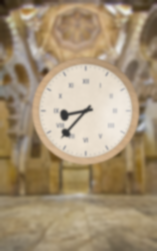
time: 8:37
